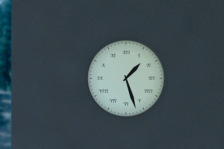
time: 1:27
